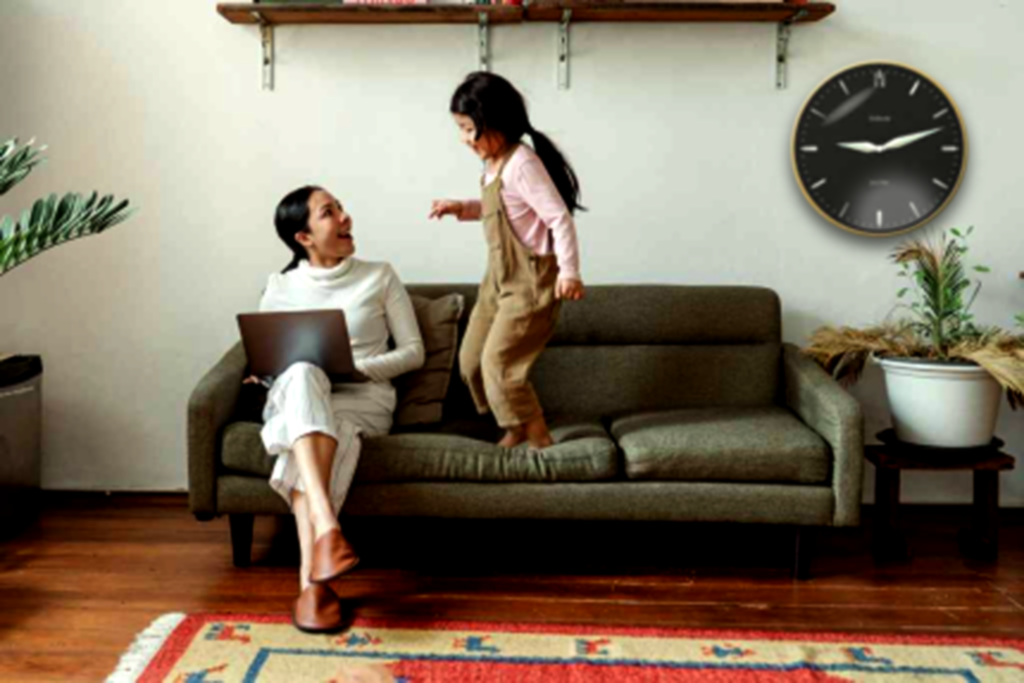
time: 9:12
